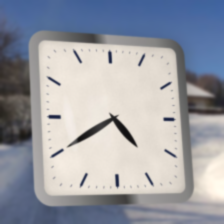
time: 4:40
